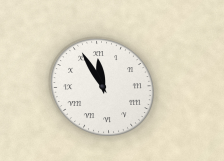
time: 11:56
